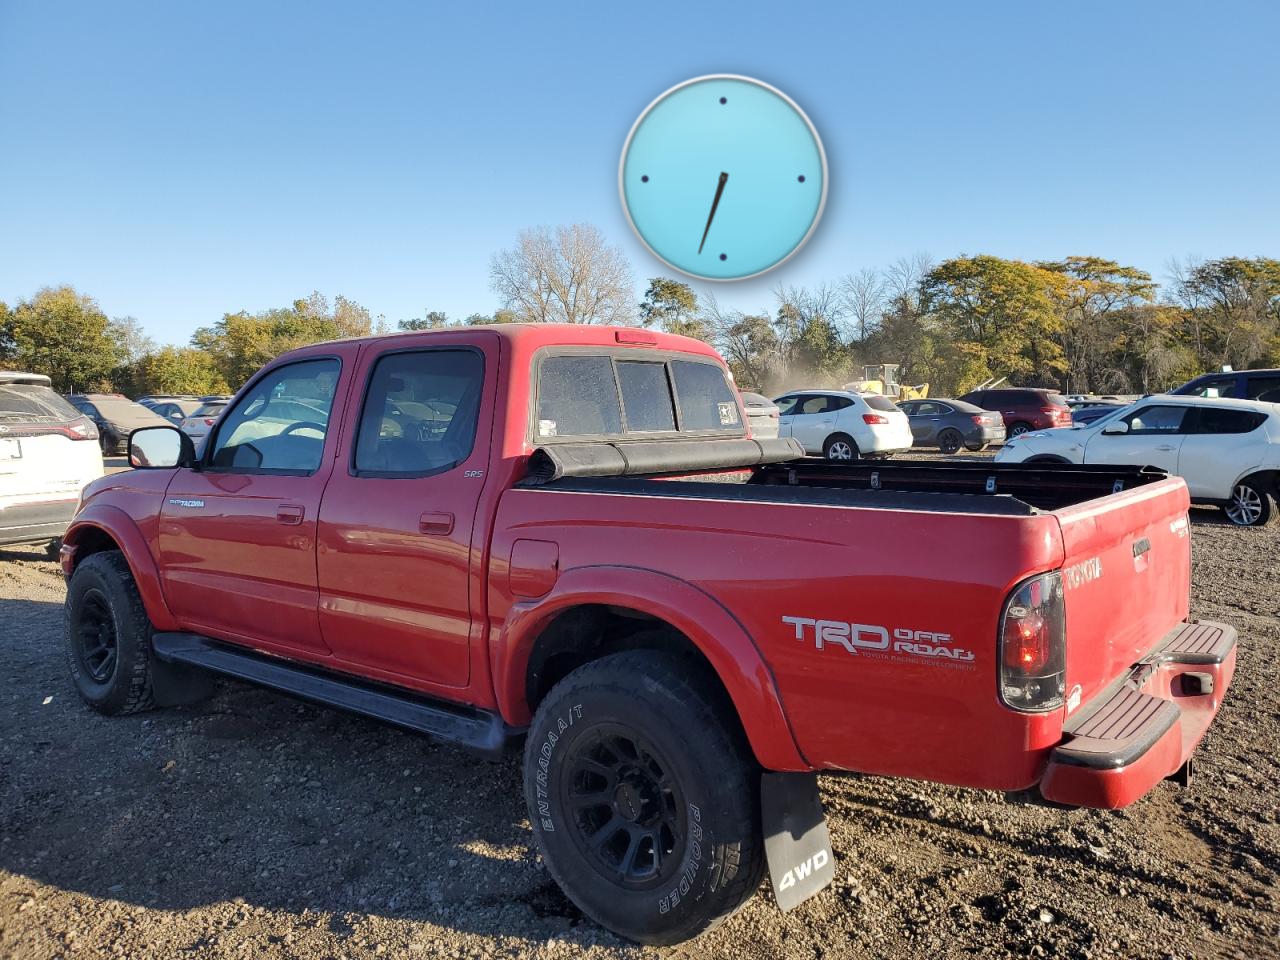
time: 6:33
